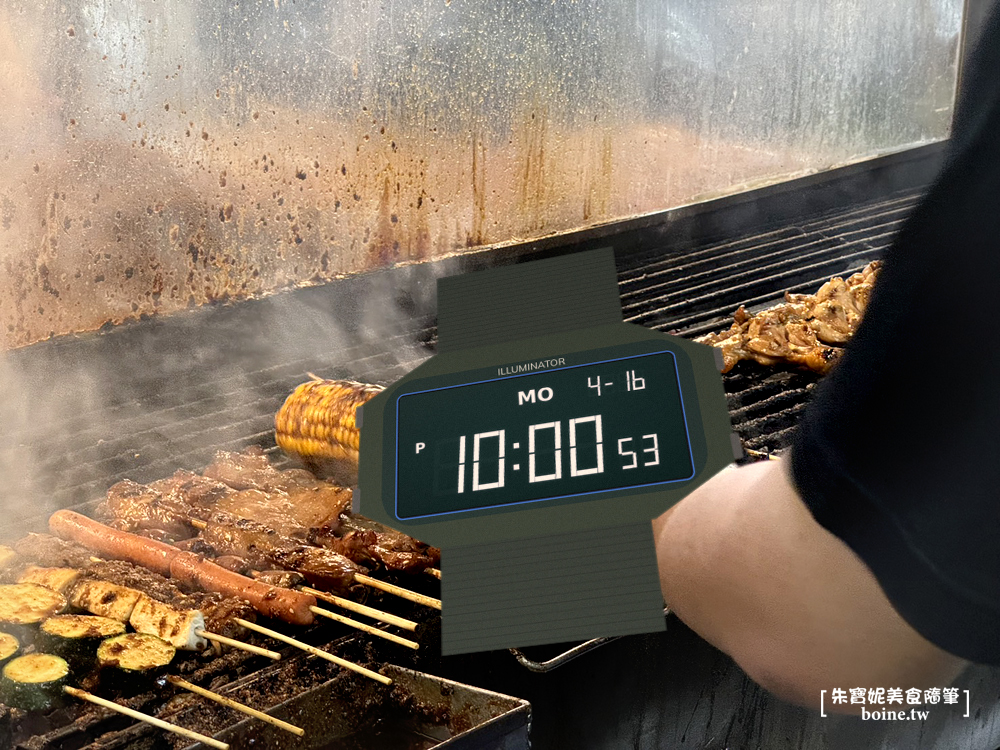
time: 10:00:53
